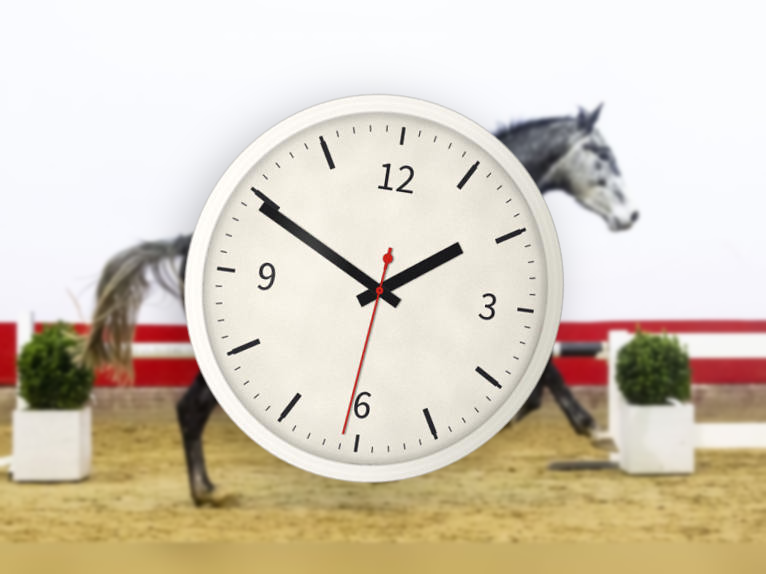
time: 1:49:31
